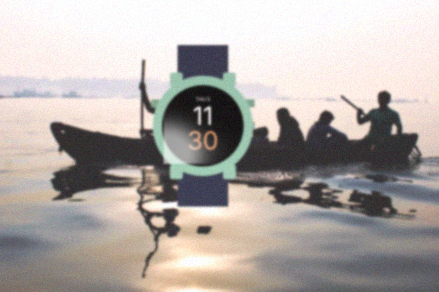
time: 11:30
